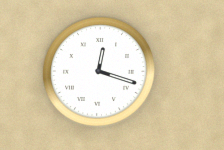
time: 12:18
